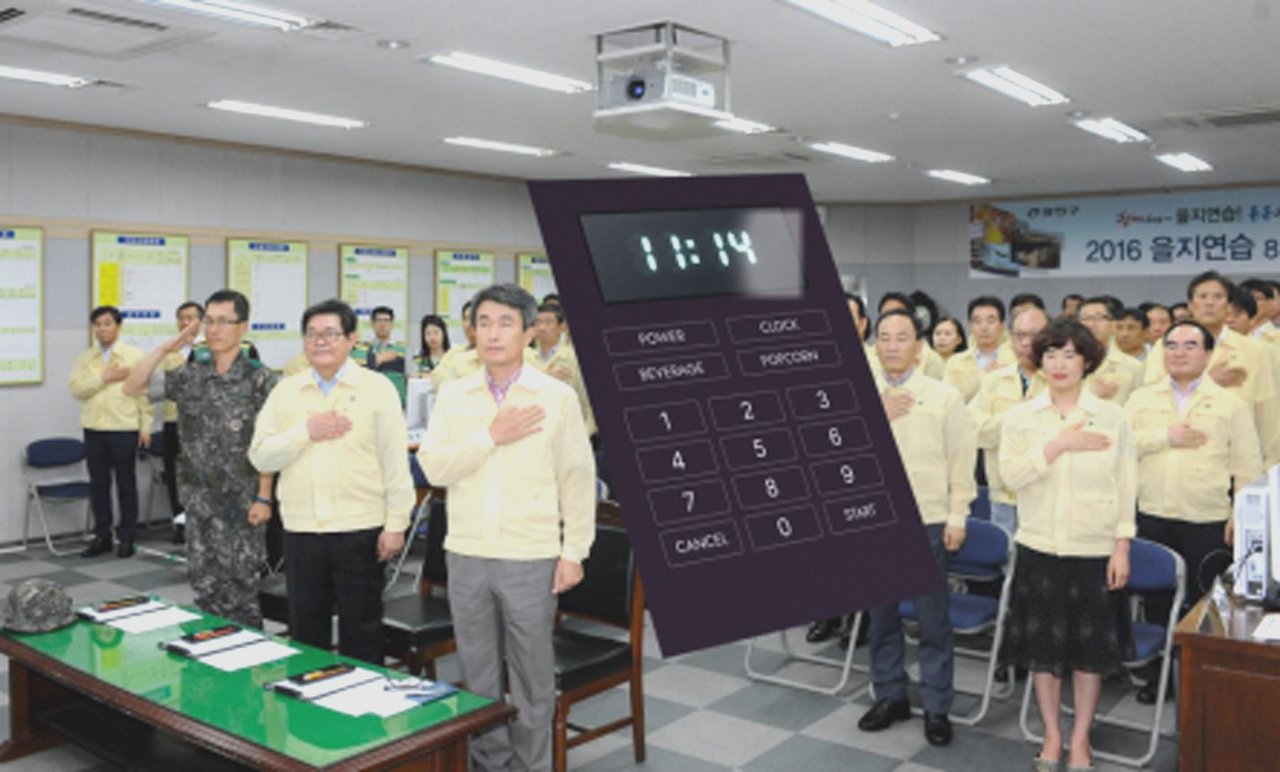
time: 11:14
